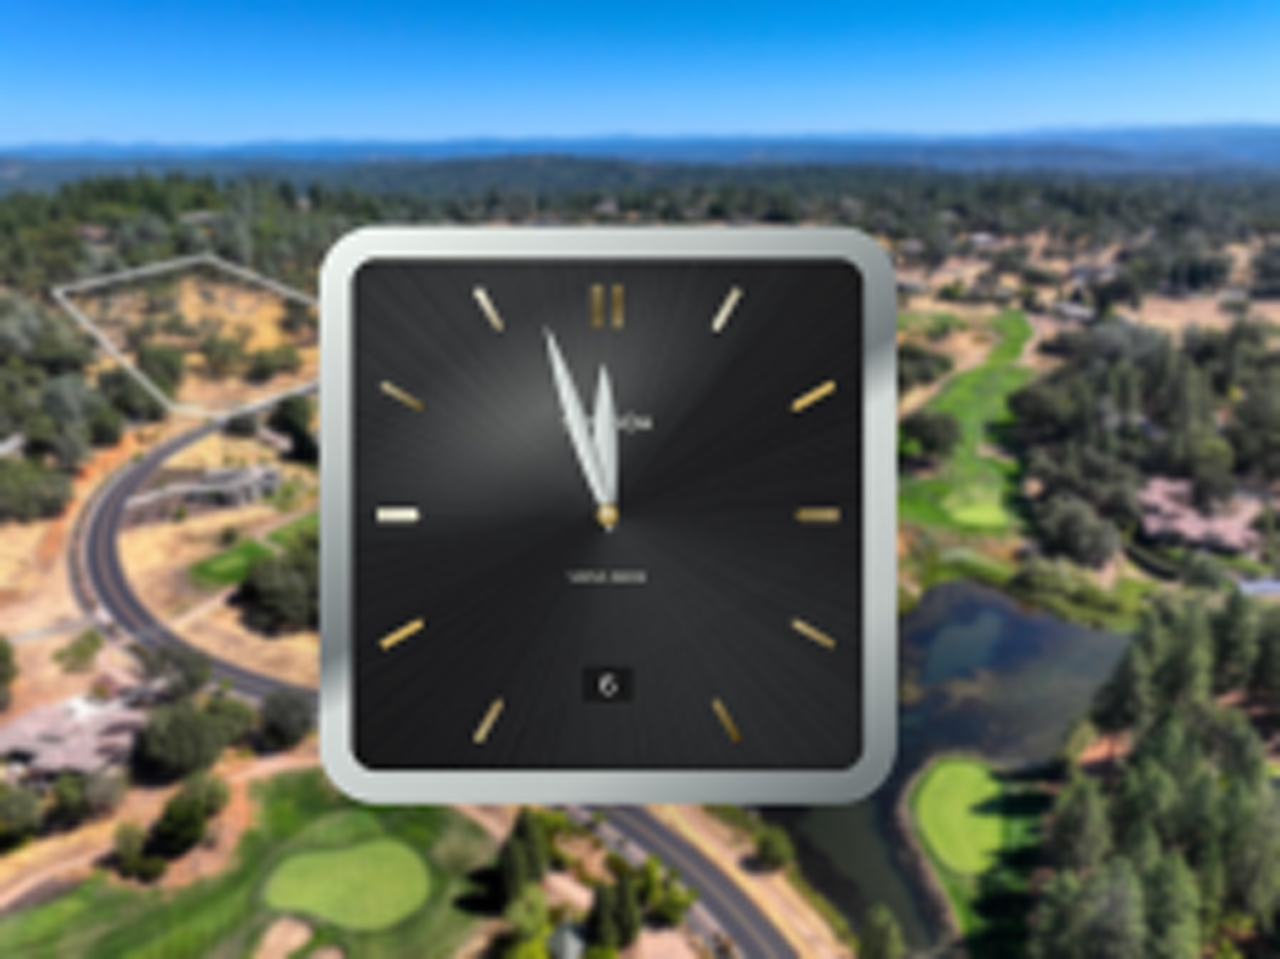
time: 11:57
